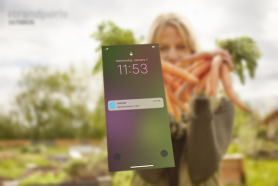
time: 11:53
